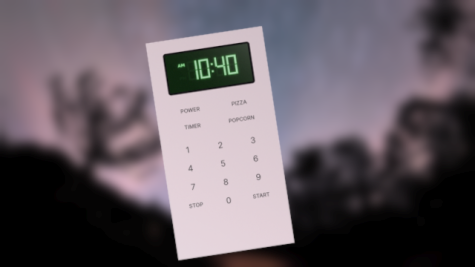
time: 10:40
